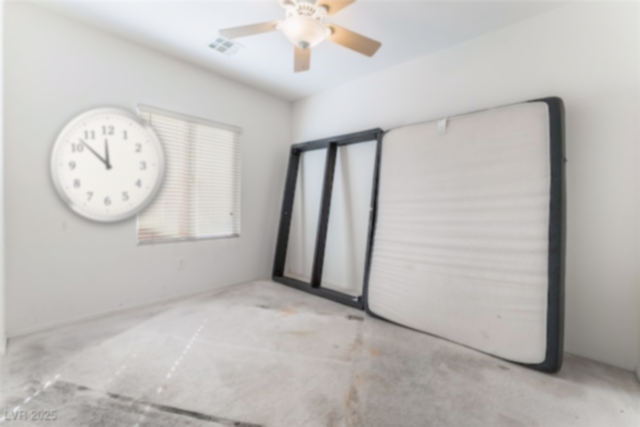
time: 11:52
